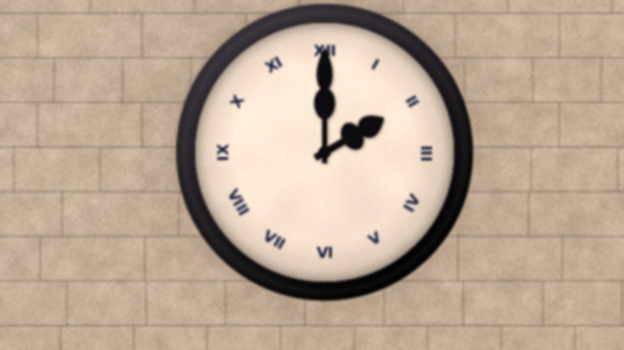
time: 2:00
